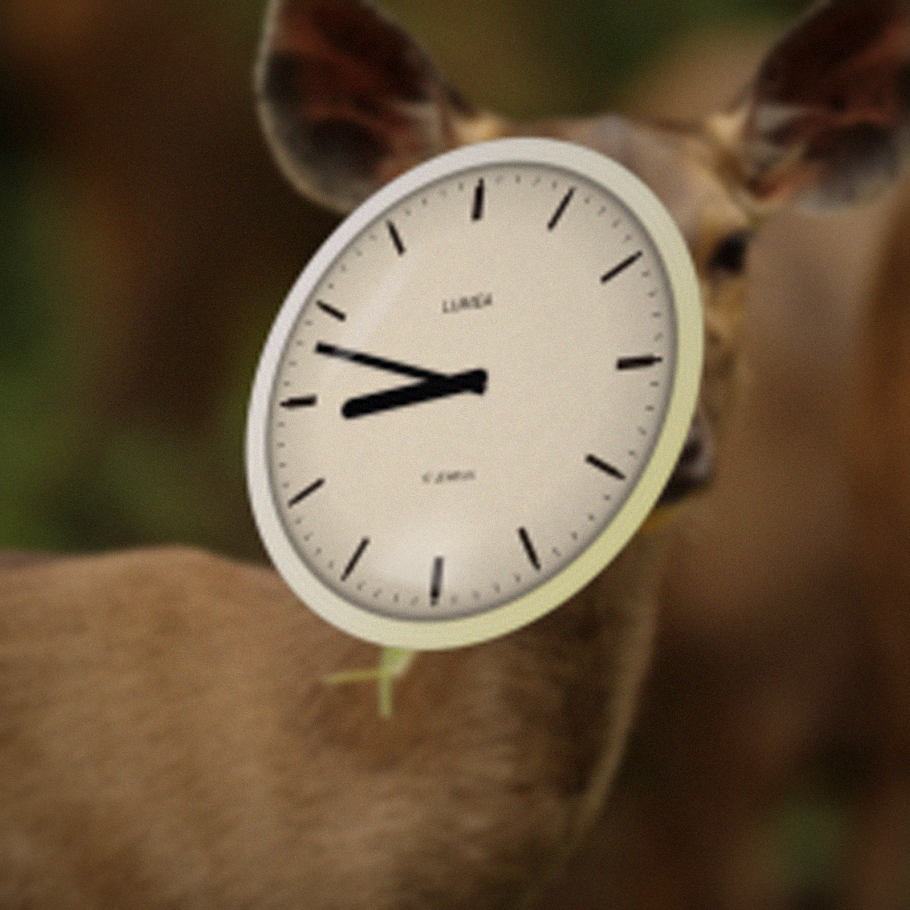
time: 8:48
